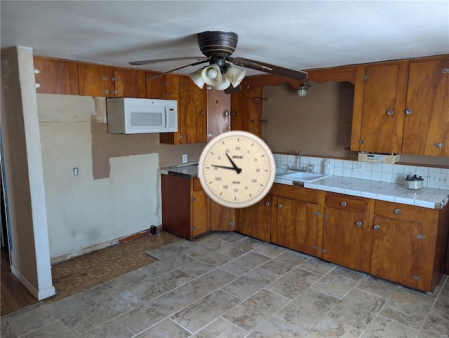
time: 10:46
